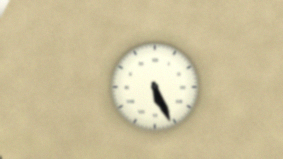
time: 5:26
